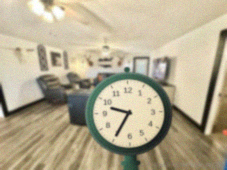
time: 9:35
